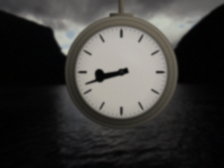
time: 8:42
